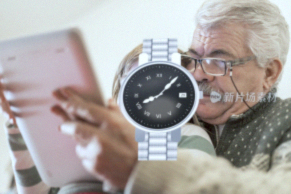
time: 8:07
